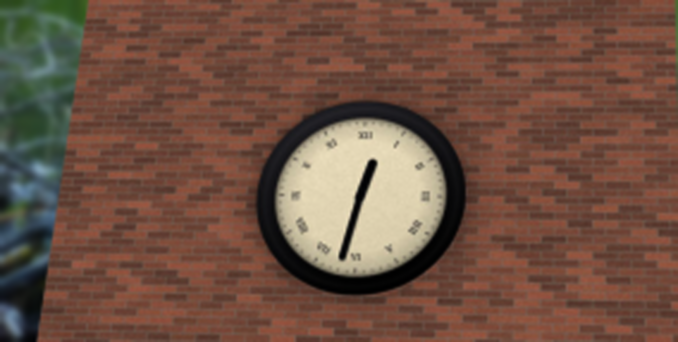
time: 12:32
